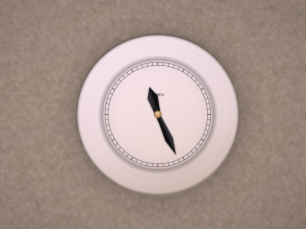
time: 11:26
